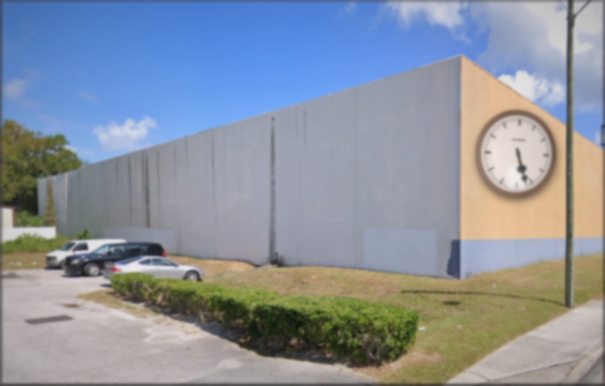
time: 5:27
